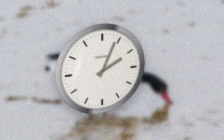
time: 2:04
